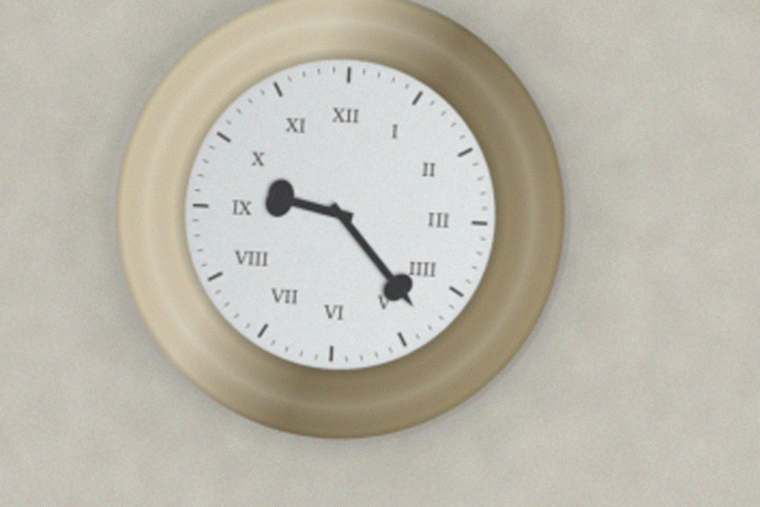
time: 9:23
